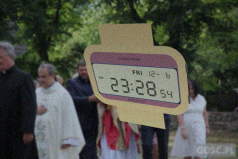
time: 23:28:54
